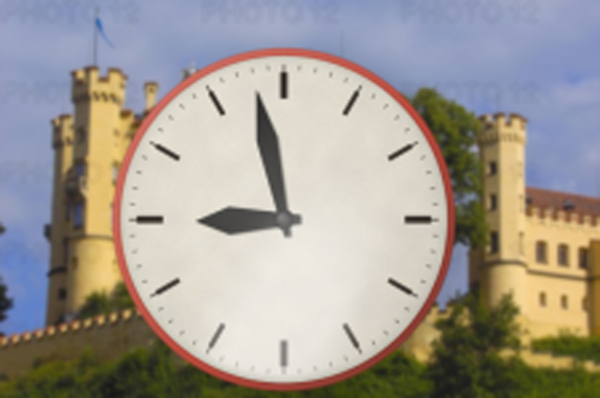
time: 8:58
